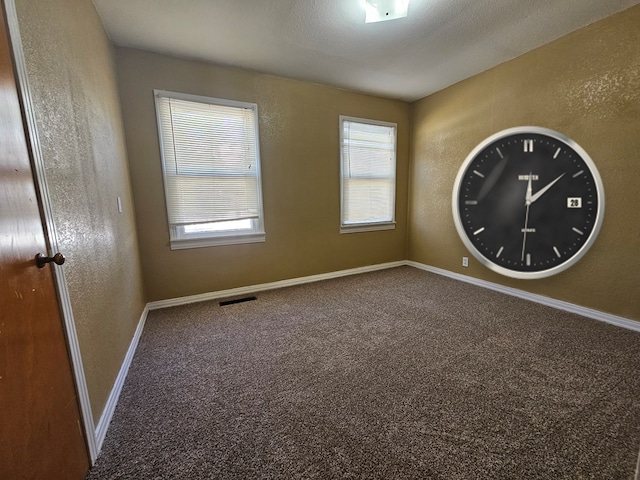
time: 12:08:31
